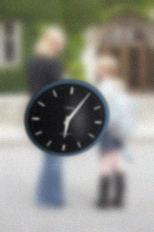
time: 6:05
